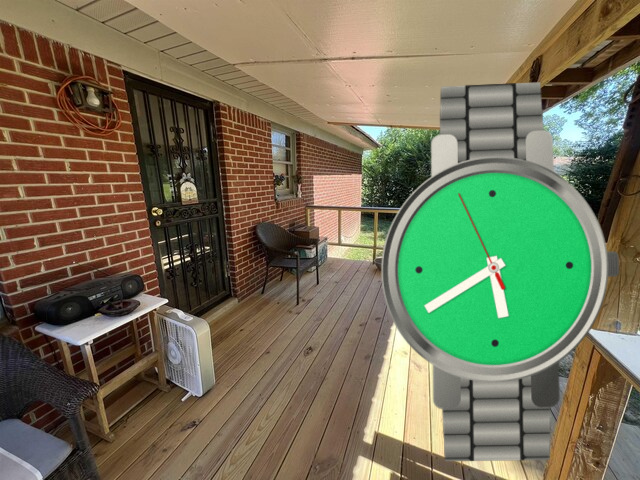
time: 5:39:56
